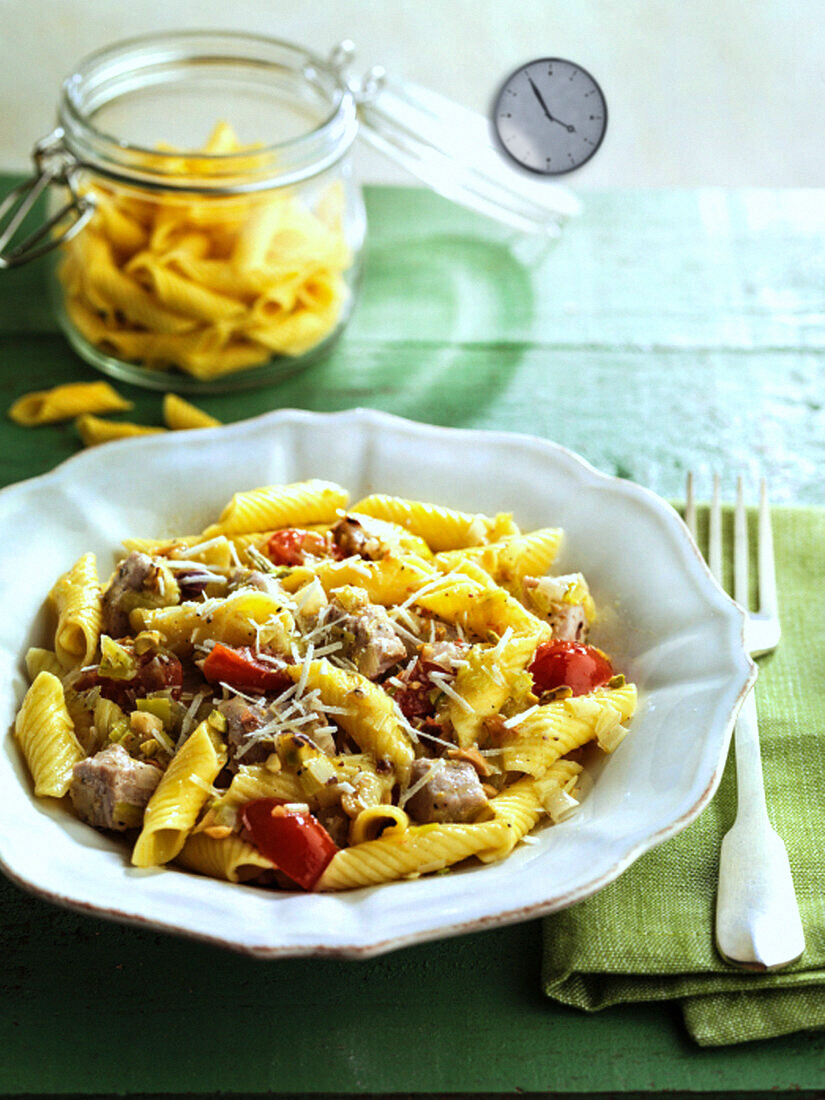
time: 3:55
